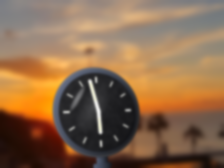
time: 5:58
